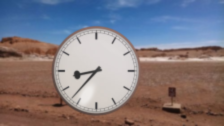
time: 8:37
